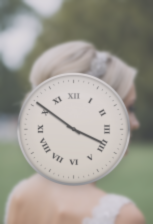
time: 3:51
